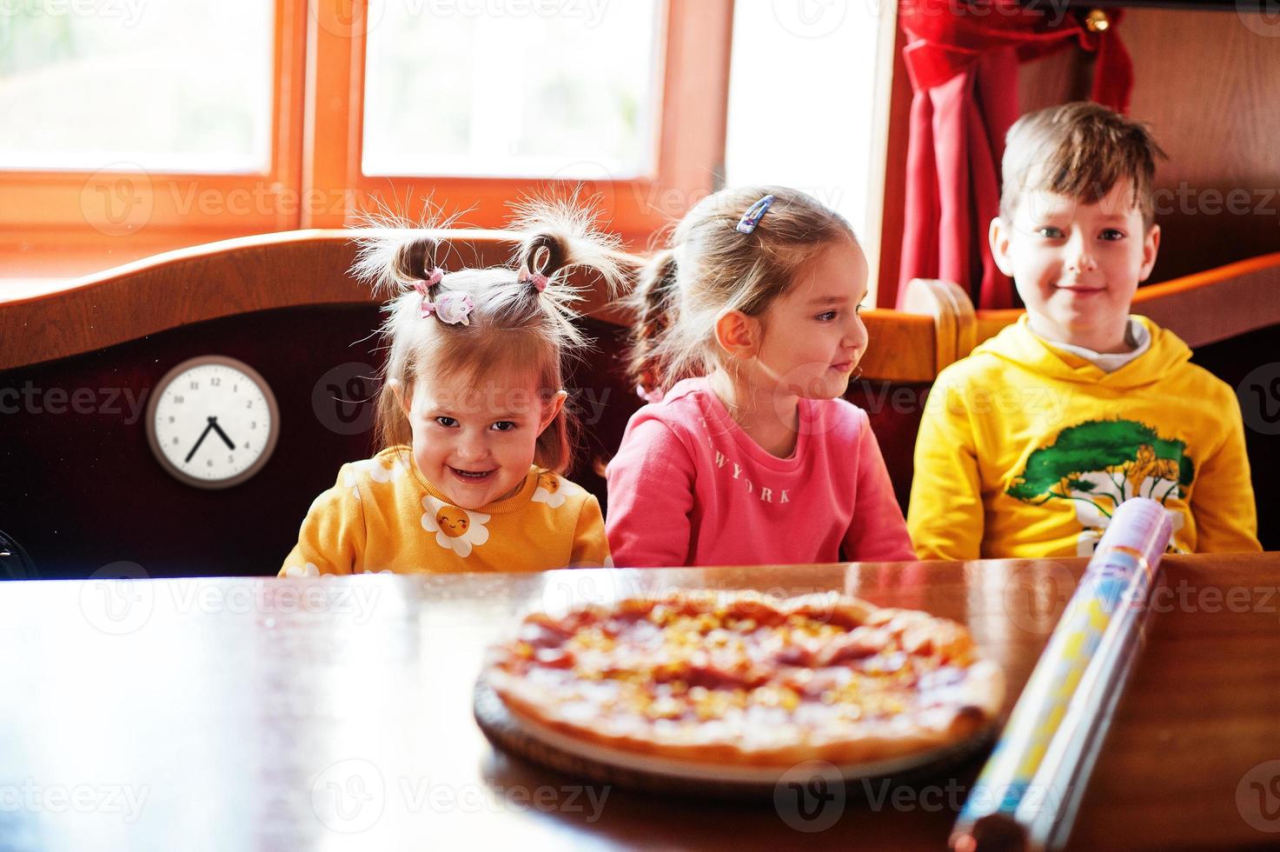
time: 4:35
